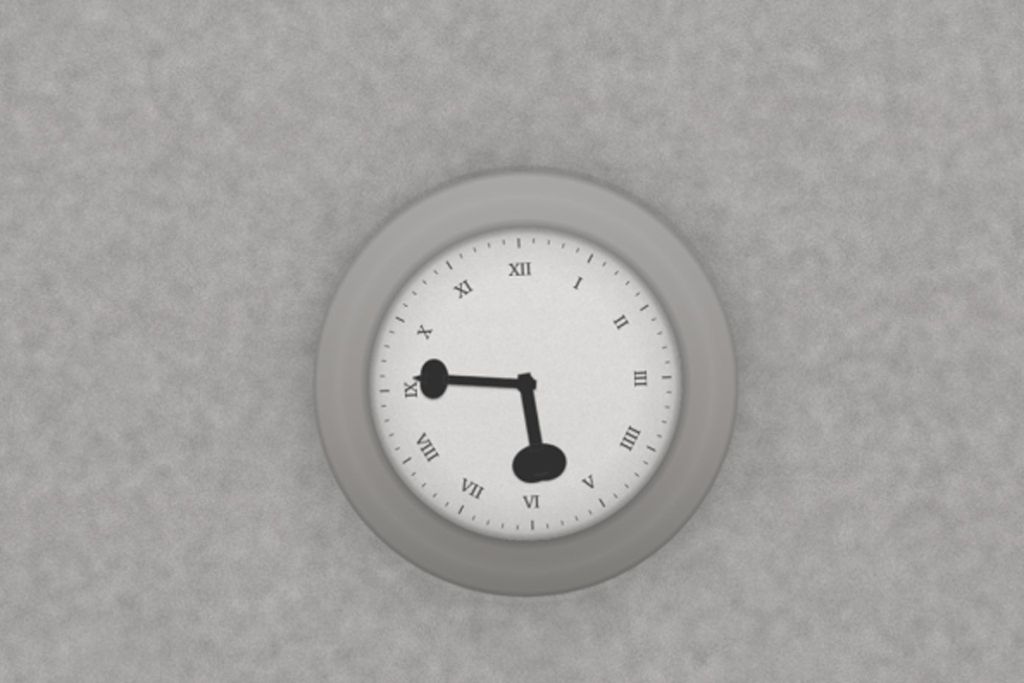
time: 5:46
